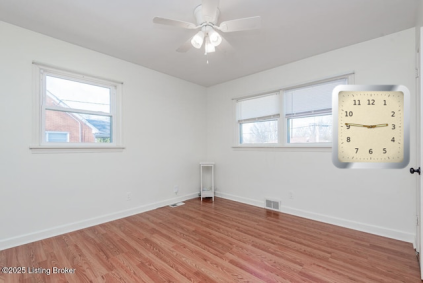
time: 2:46
